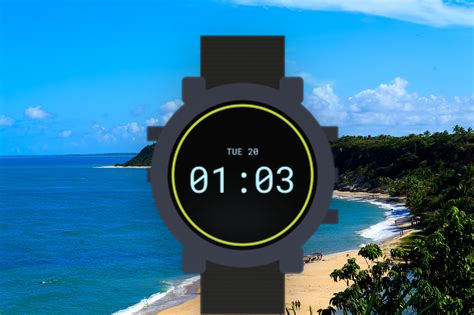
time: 1:03
